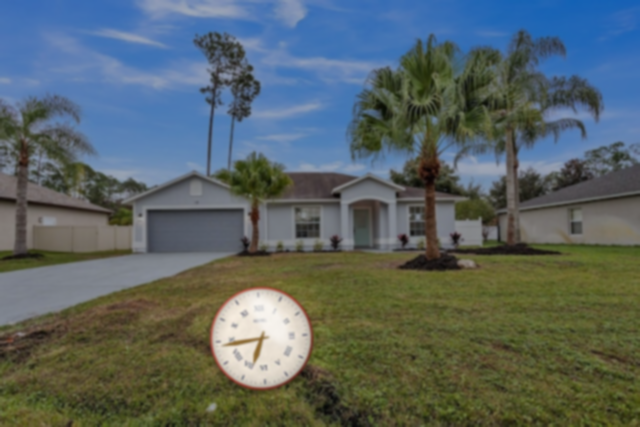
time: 6:44
